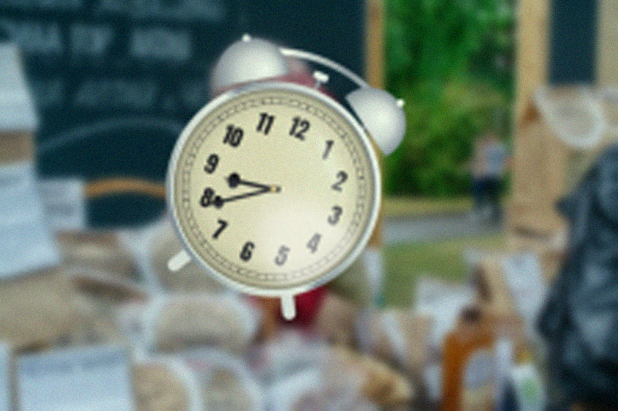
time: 8:39
